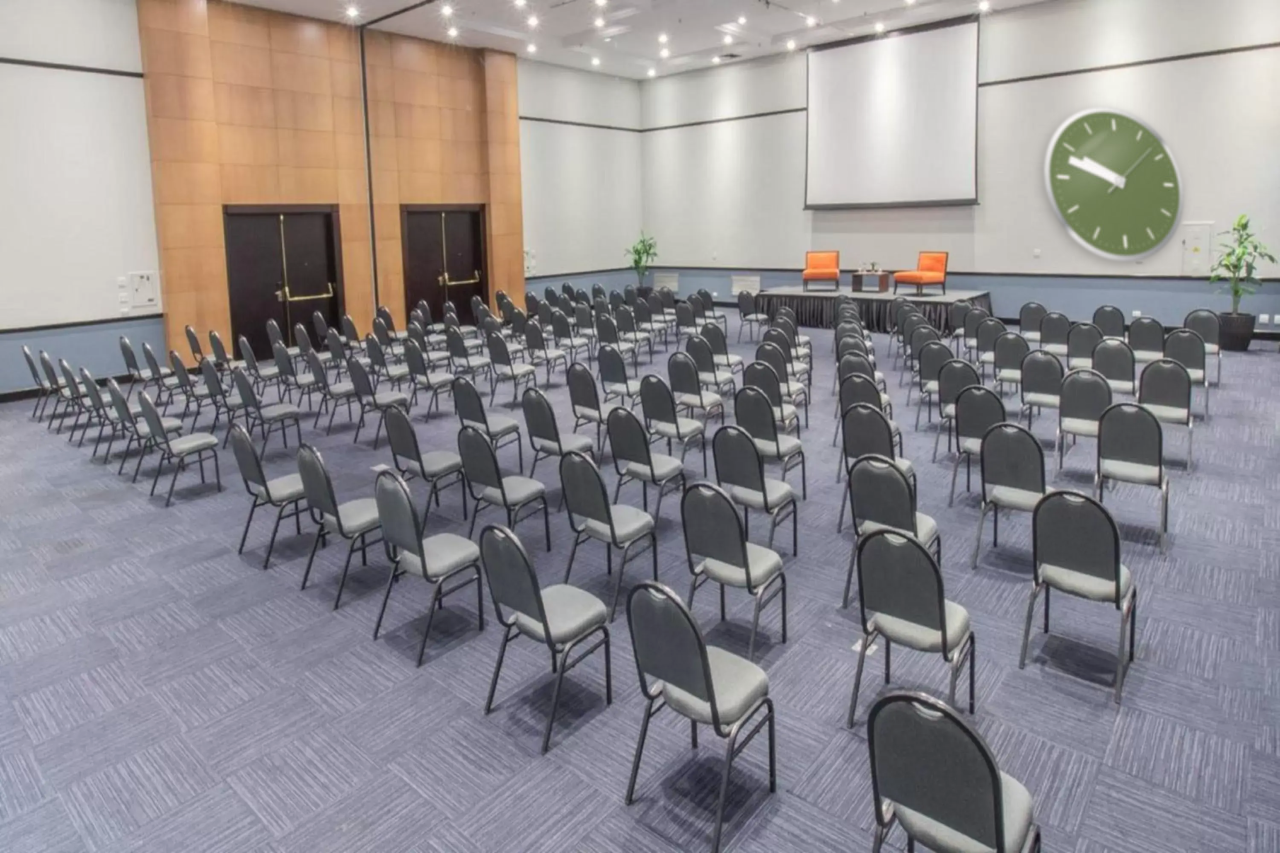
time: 9:48:08
